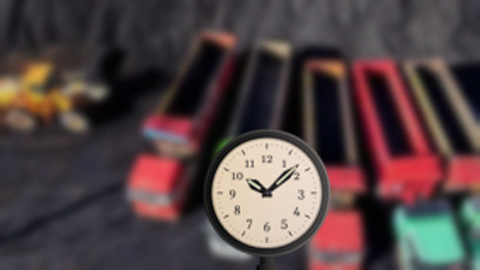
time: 10:08
